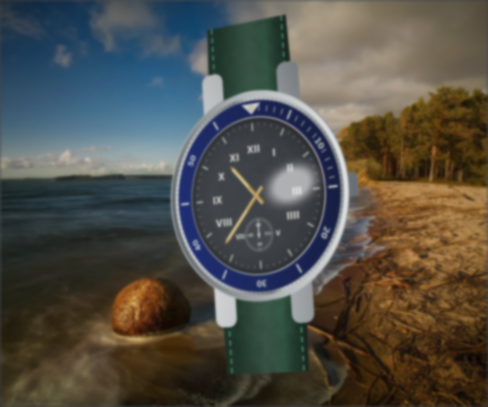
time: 10:37
